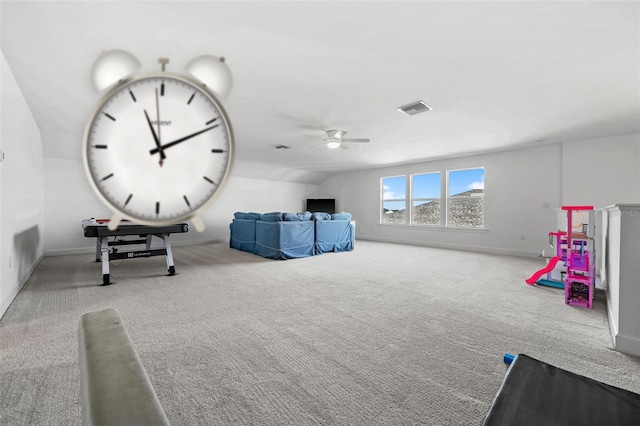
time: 11:10:59
